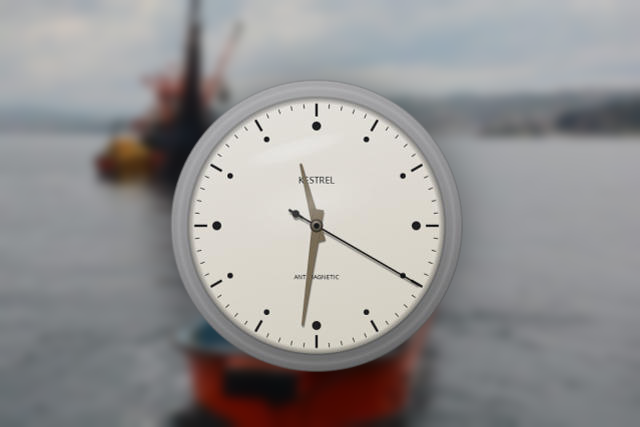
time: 11:31:20
